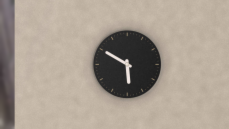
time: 5:50
